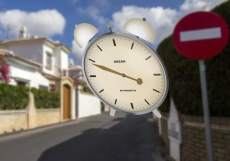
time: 3:49
